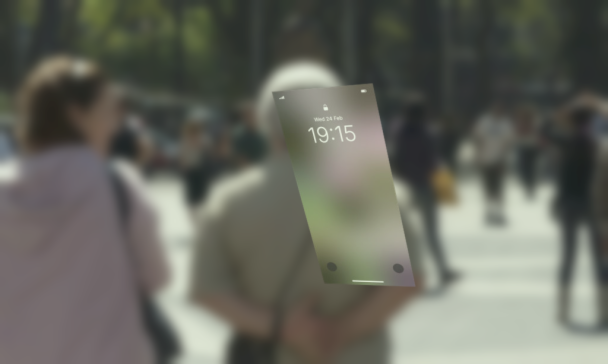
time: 19:15
